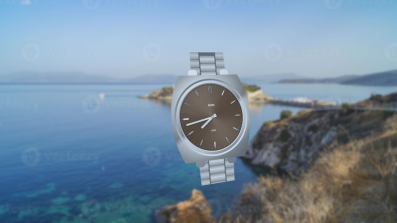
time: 7:43
